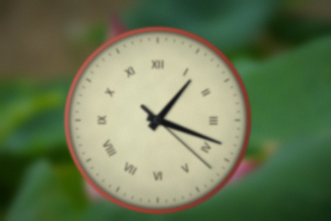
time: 1:18:22
